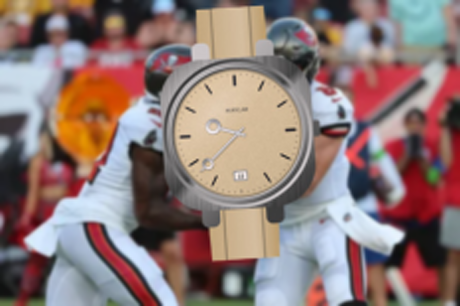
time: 9:38
